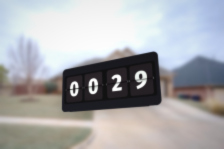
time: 0:29
